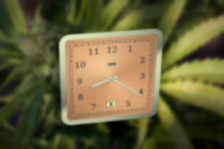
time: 8:21
